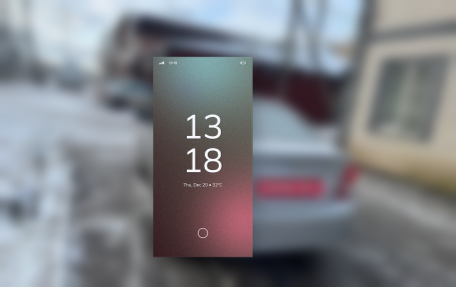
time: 13:18
